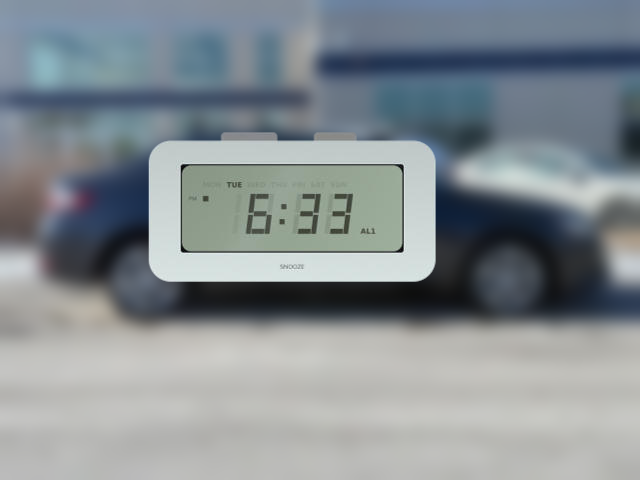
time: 6:33
